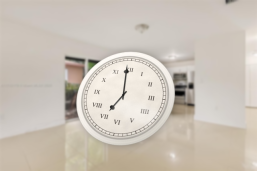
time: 6:59
